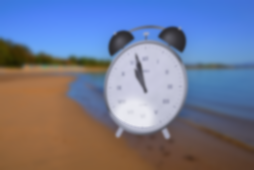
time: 10:57
